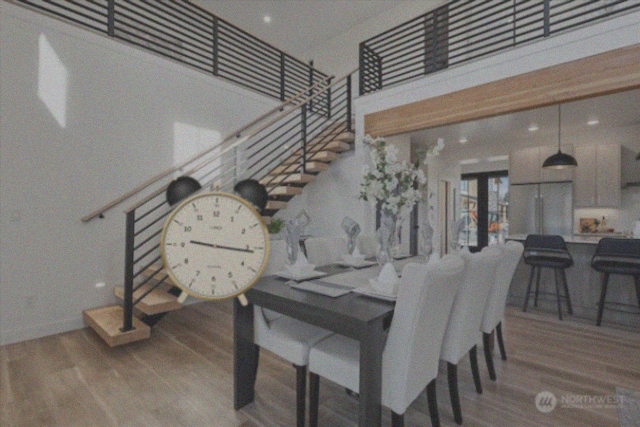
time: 9:16
